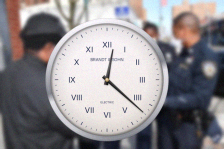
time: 12:22
